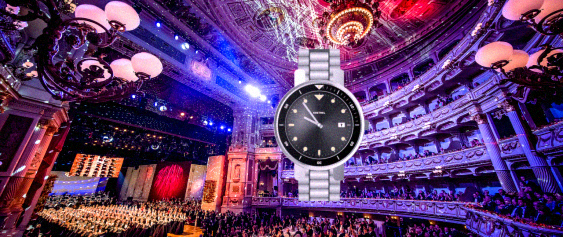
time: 9:54
